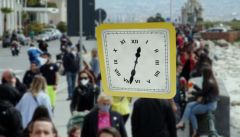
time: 12:33
